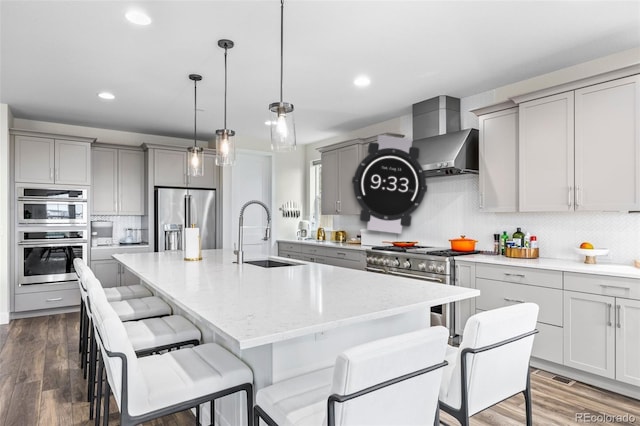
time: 9:33
